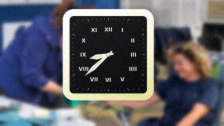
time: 8:38
